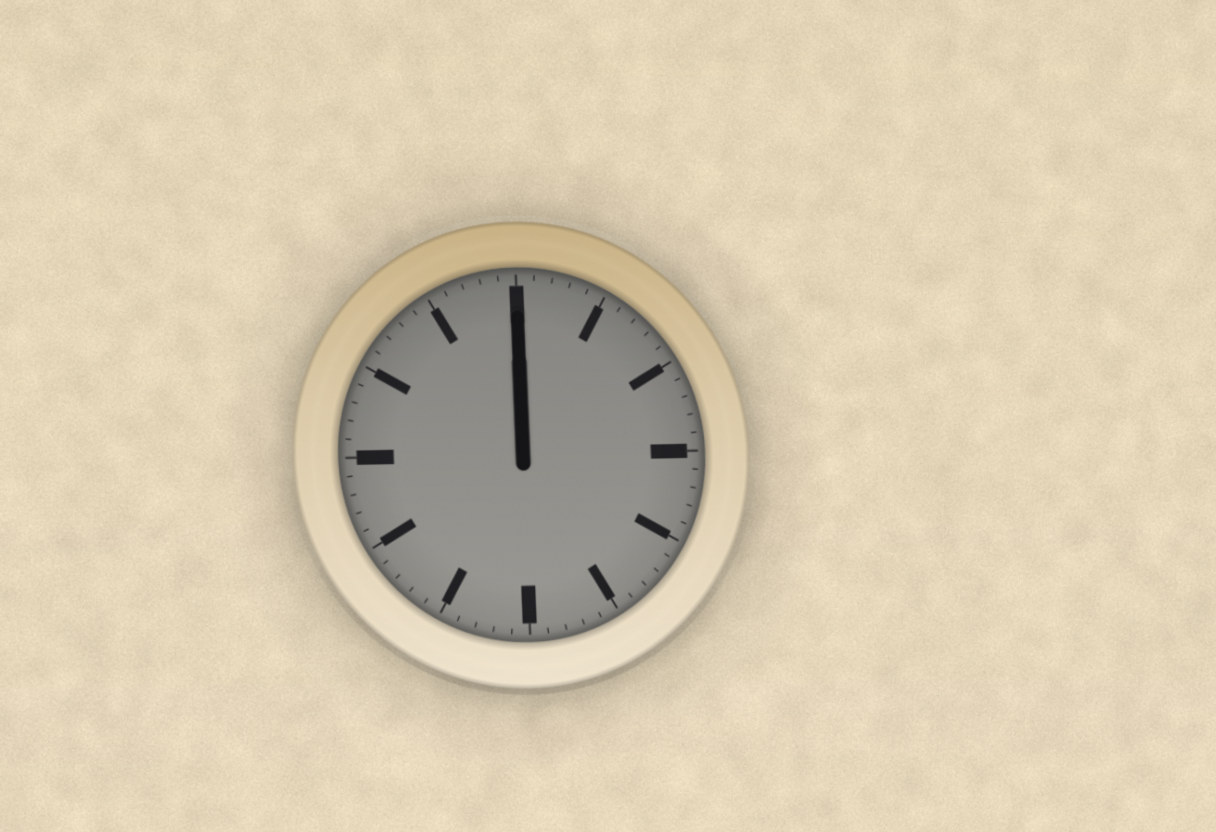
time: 12:00
